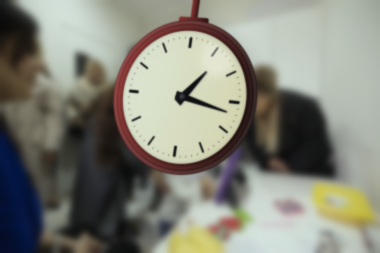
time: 1:17
